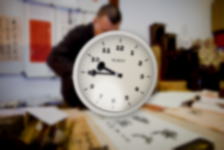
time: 9:45
